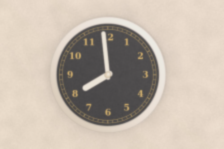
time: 7:59
